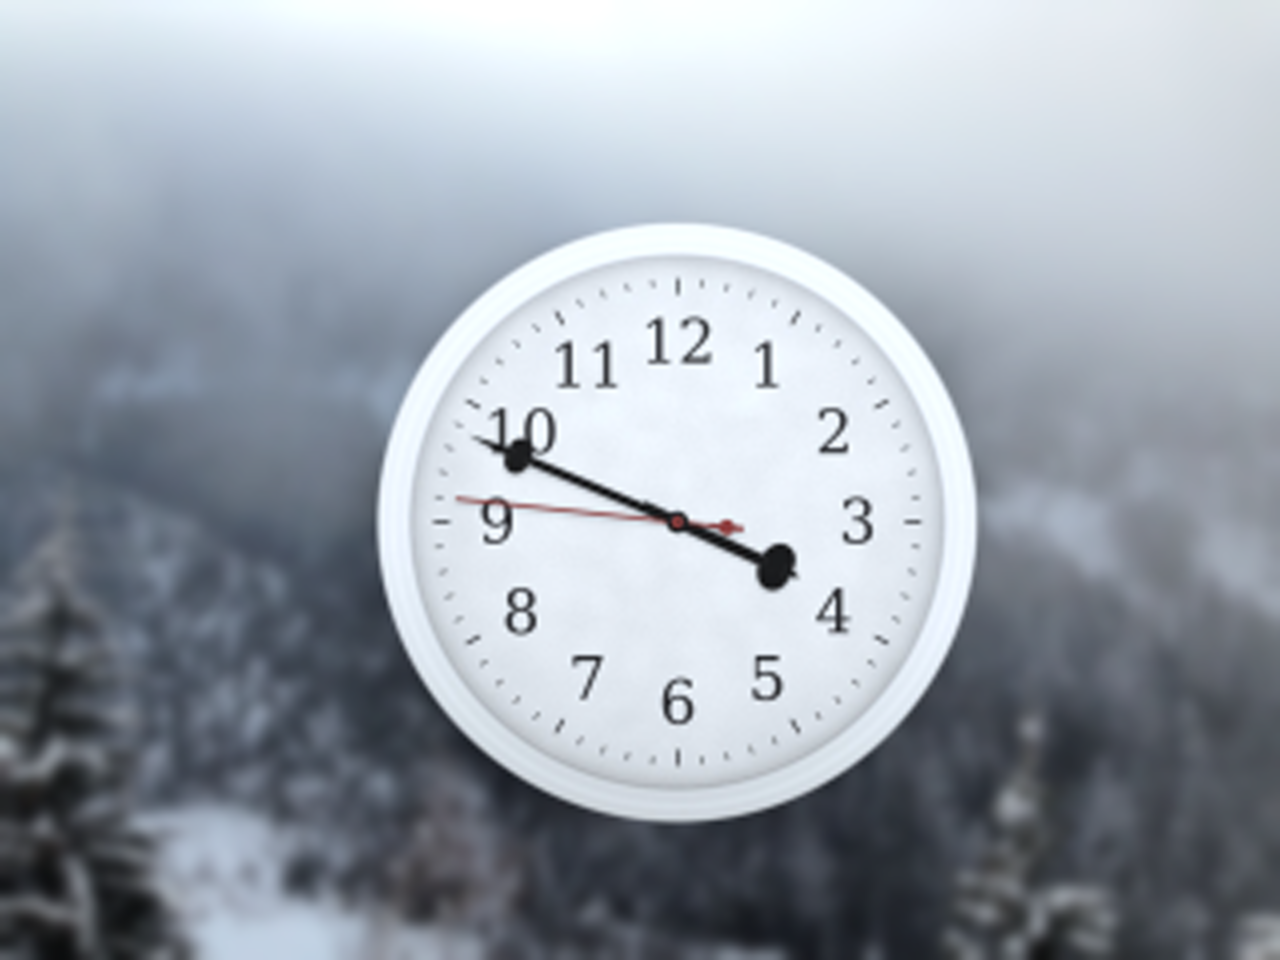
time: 3:48:46
